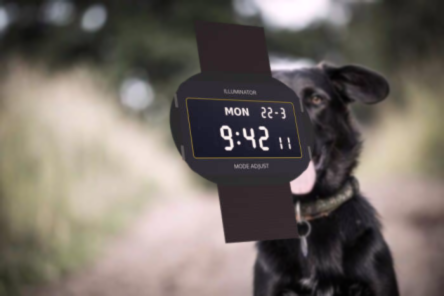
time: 9:42:11
